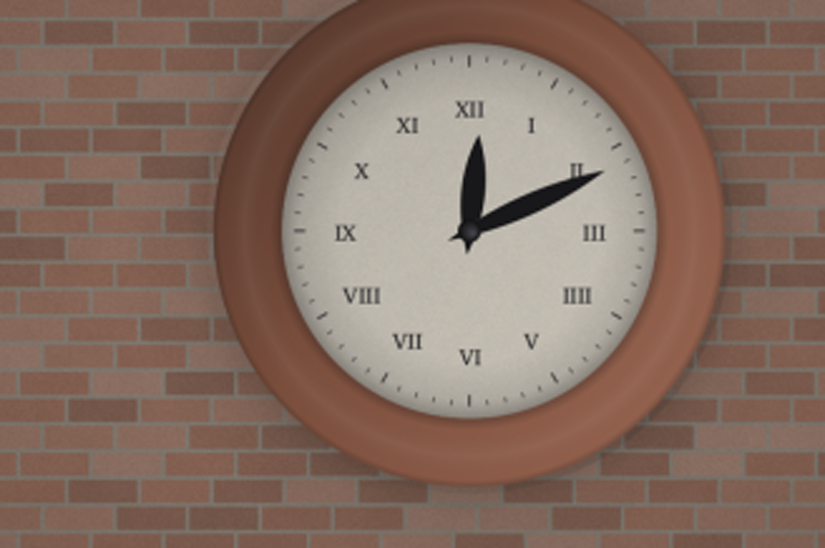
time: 12:11
